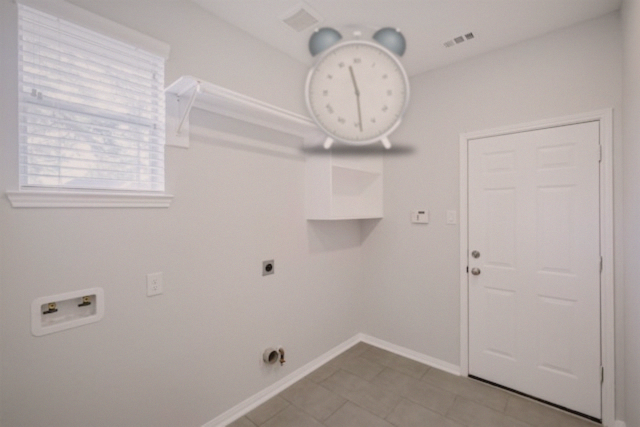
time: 11:29
